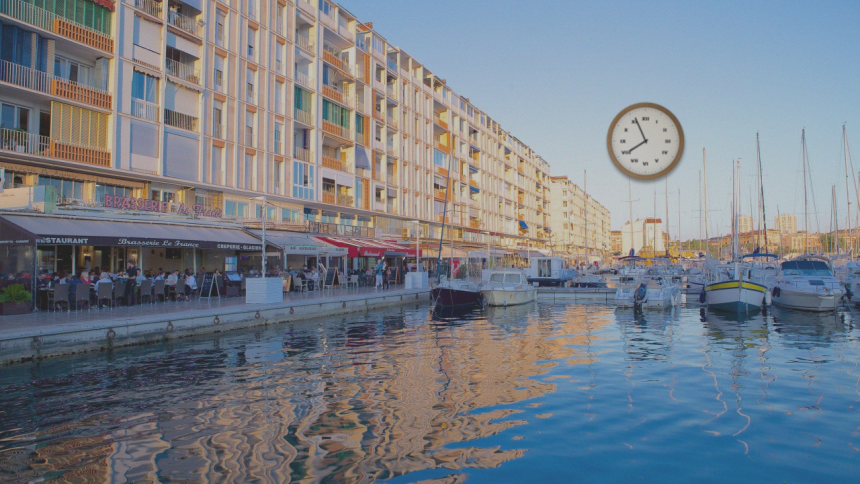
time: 7:56
